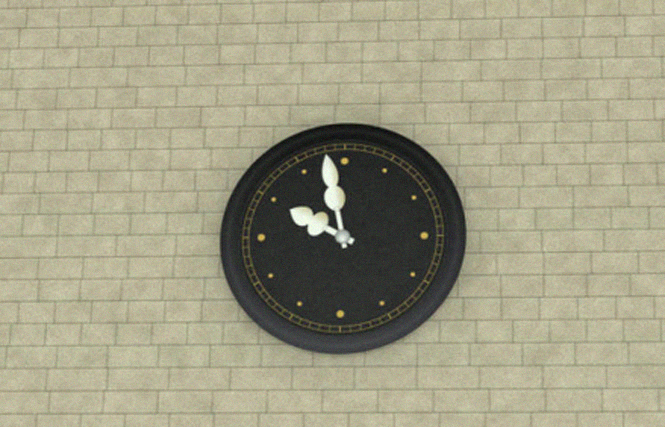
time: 9:58
